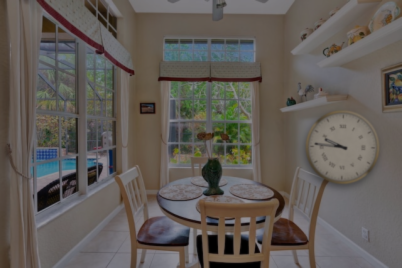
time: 9:46
